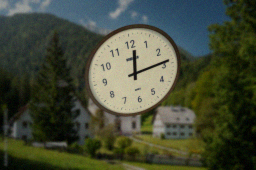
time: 12:14
